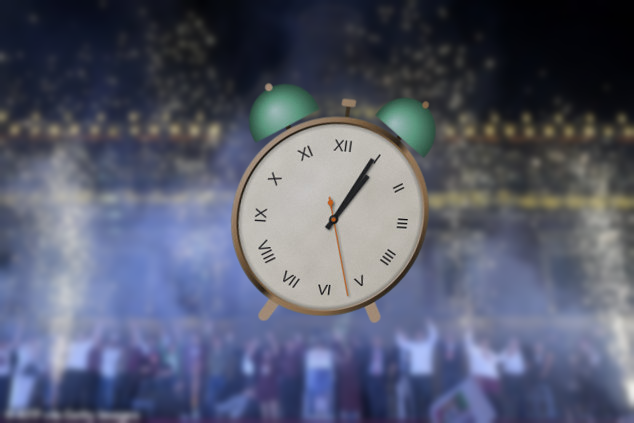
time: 1:04:27
